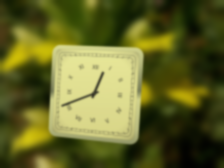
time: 12:41
